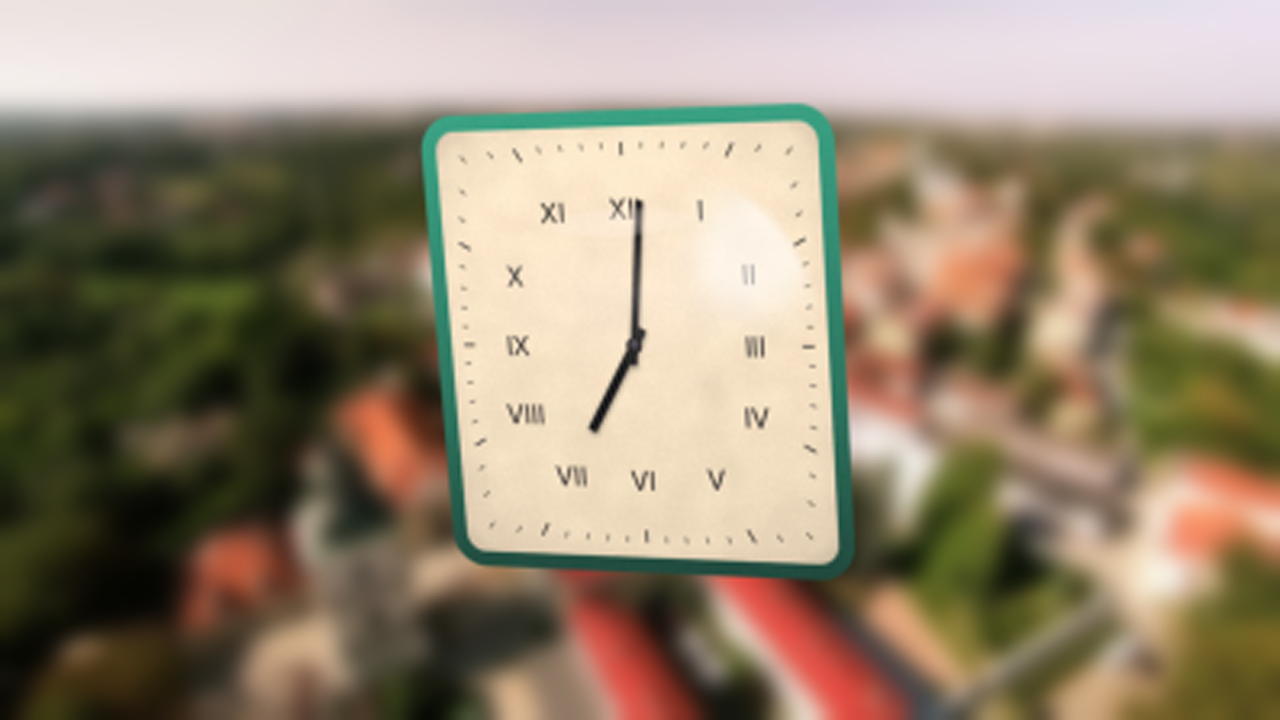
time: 7:01
